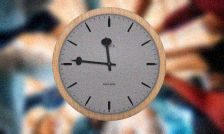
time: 11:46
